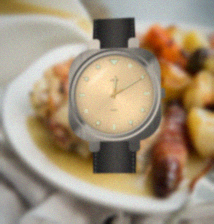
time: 12:10
